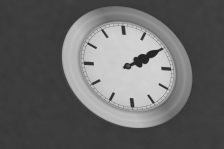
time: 2:10
